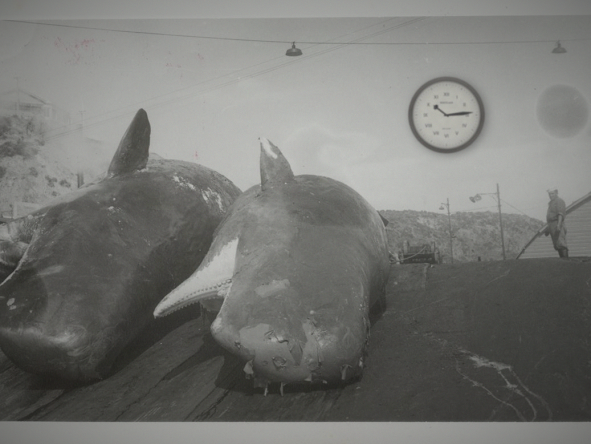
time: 10:14
